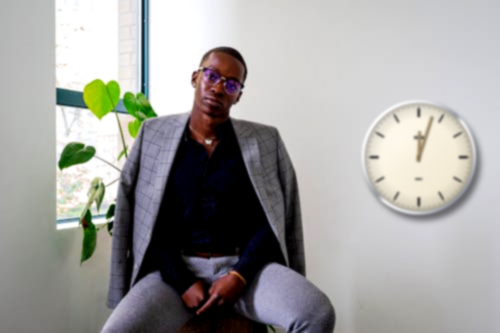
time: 12:03
